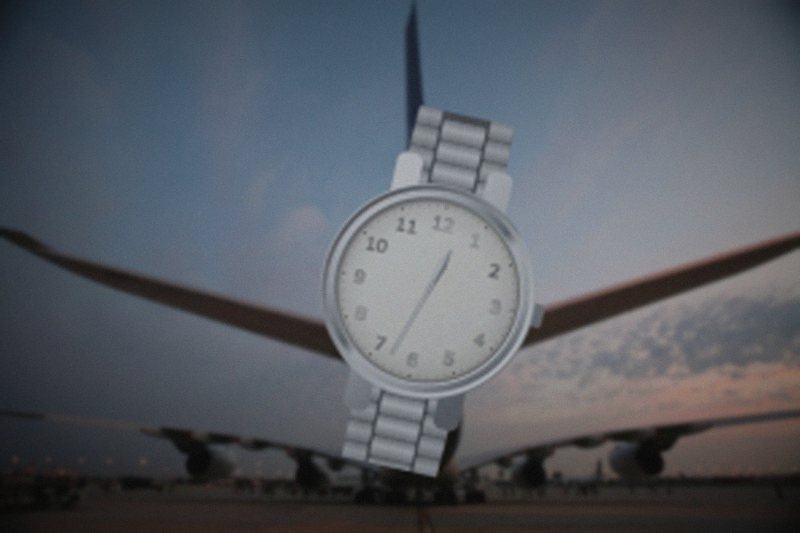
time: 12:33
